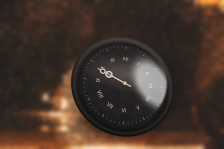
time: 9:49
